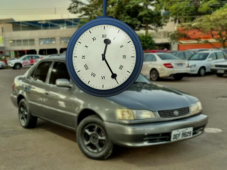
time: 12:25
